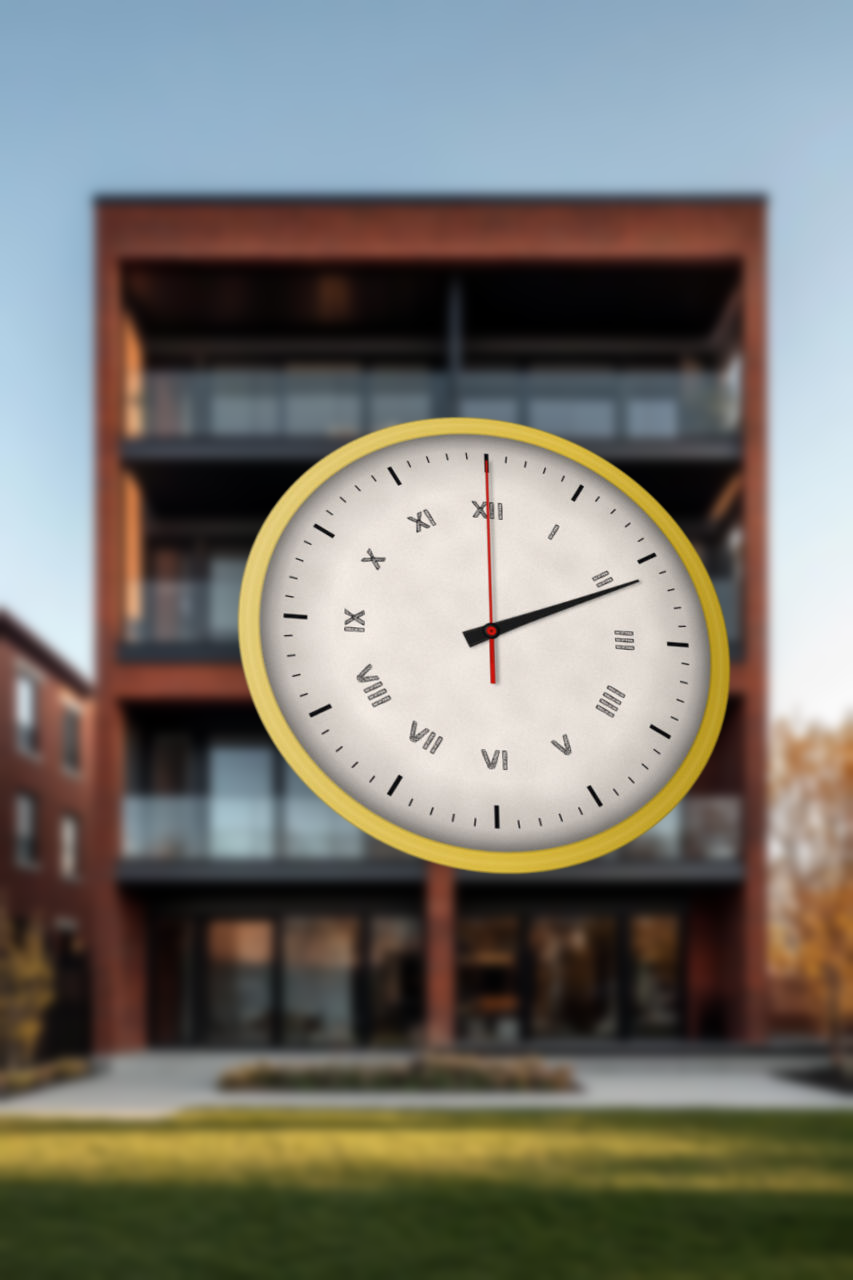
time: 2:11:00
